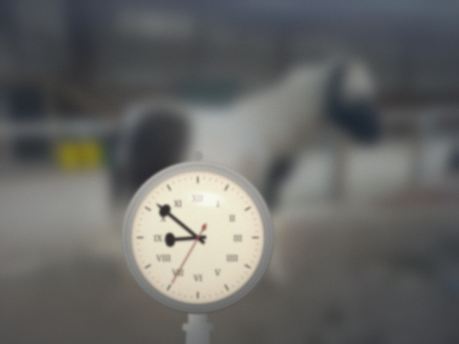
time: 8:51:35
